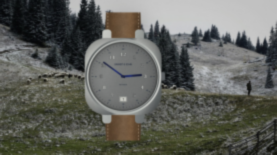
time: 2:51
